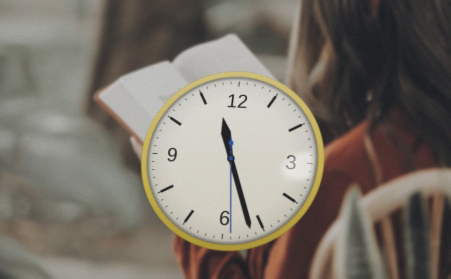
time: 11:26:29
